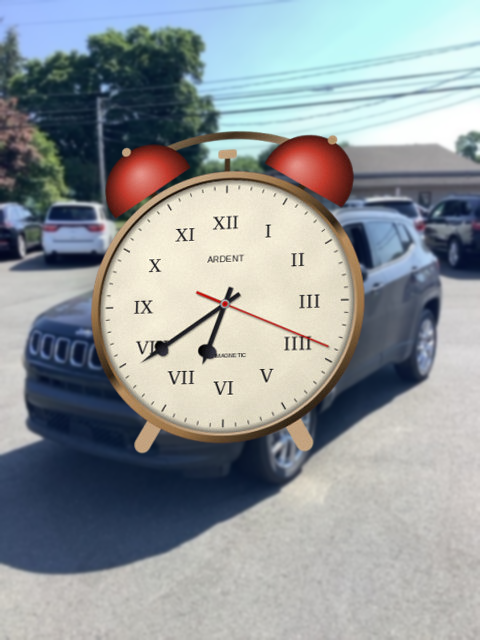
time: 6:39:19
